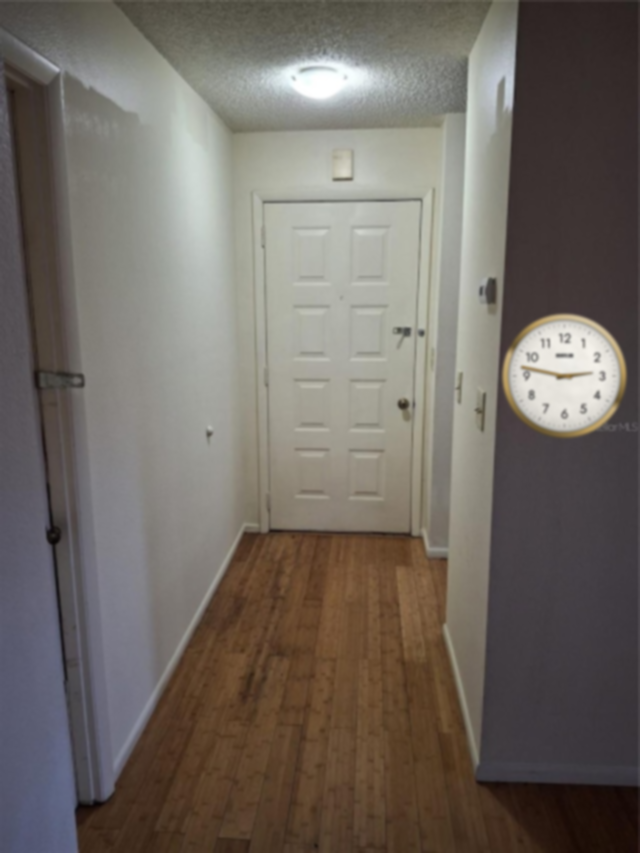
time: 2:47
